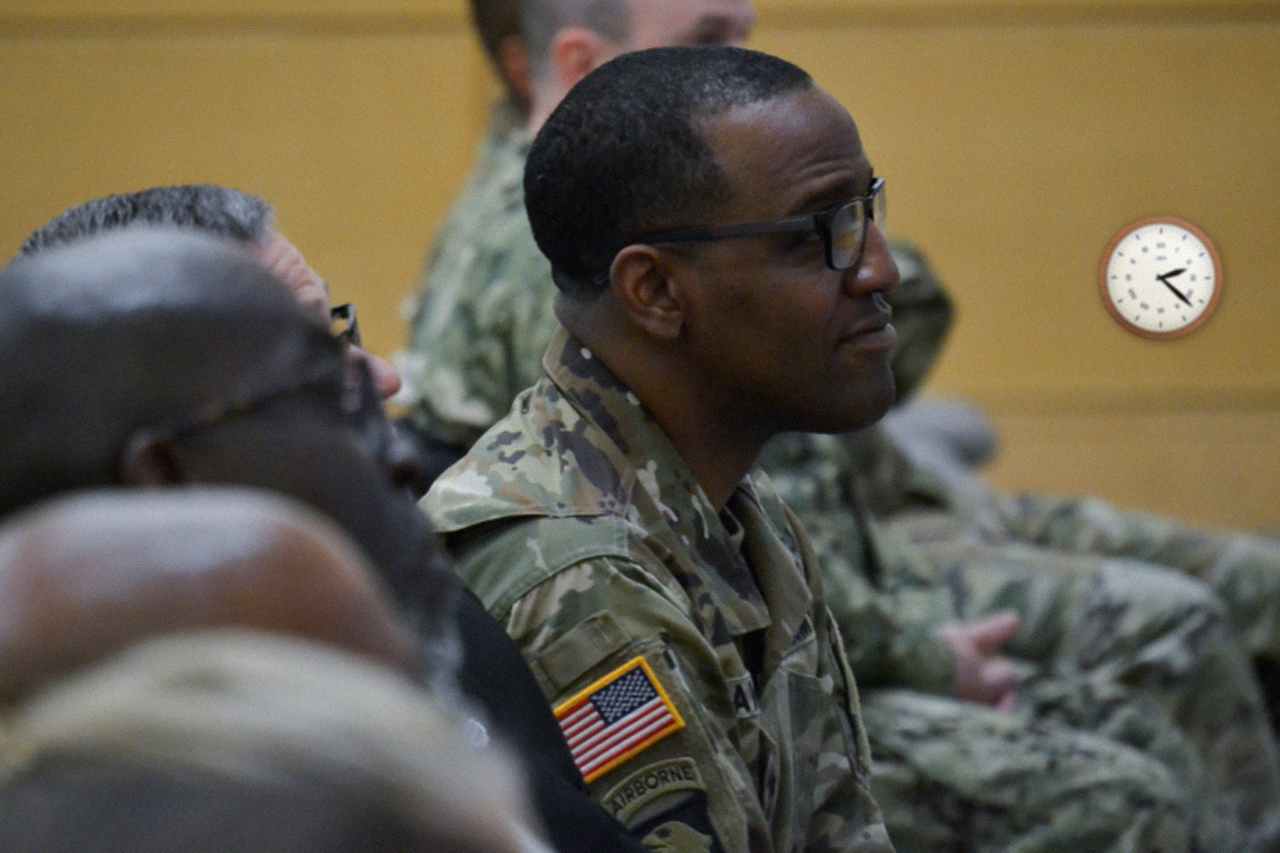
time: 2:22
